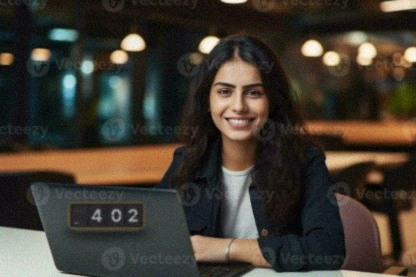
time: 4:02
